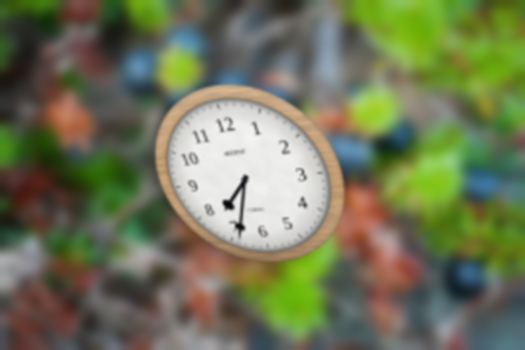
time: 7:34
